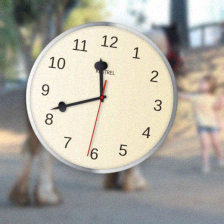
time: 11:41:31
